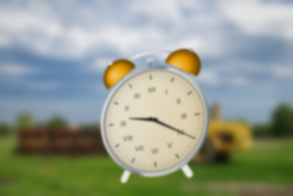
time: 9:20
